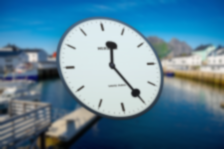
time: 12:25
